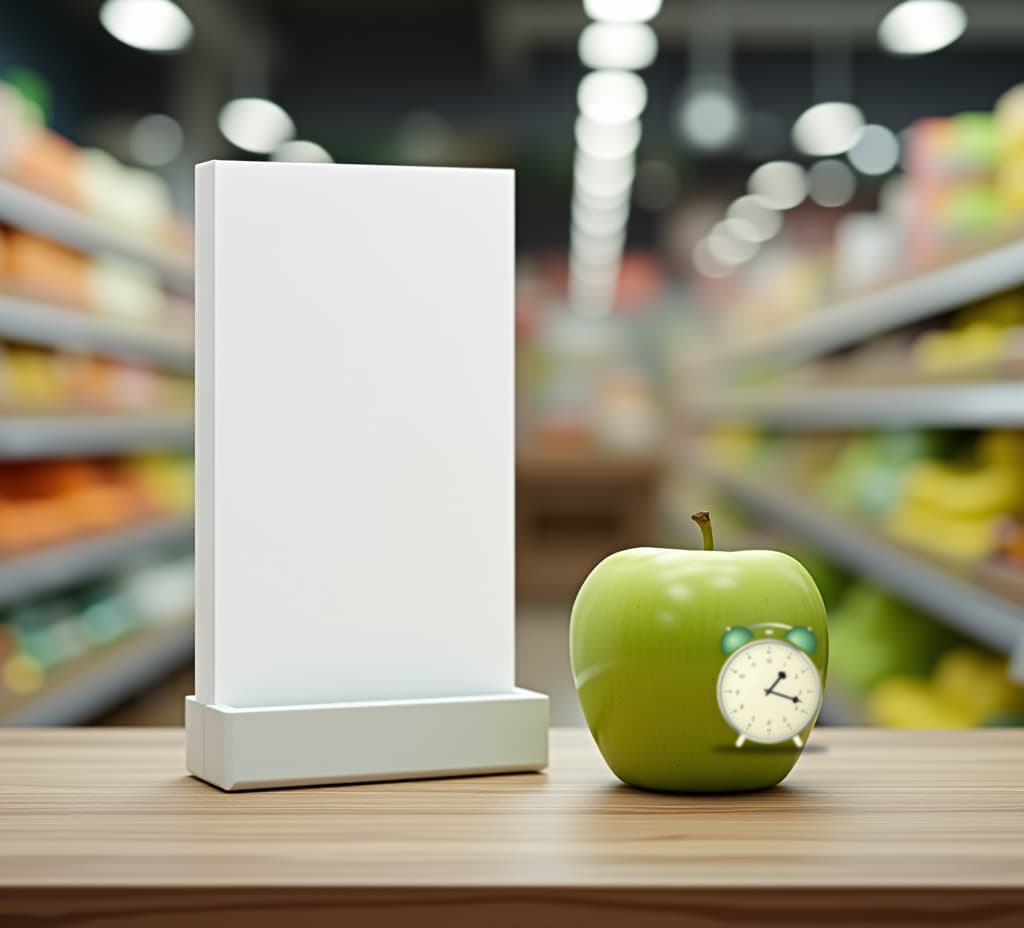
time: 1:18
